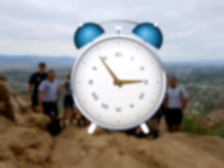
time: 2:54
